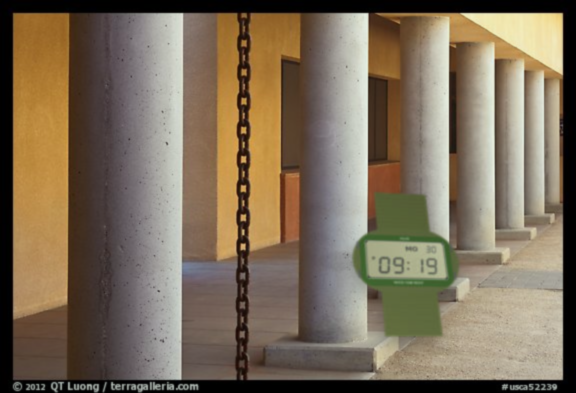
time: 9:19
